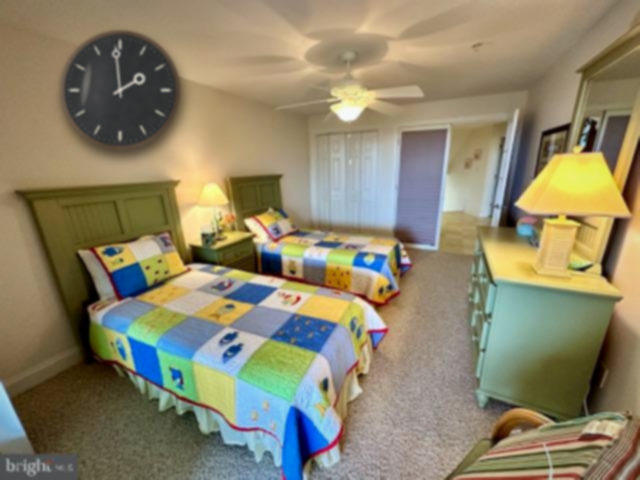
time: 1:59
